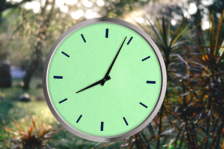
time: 8:04
